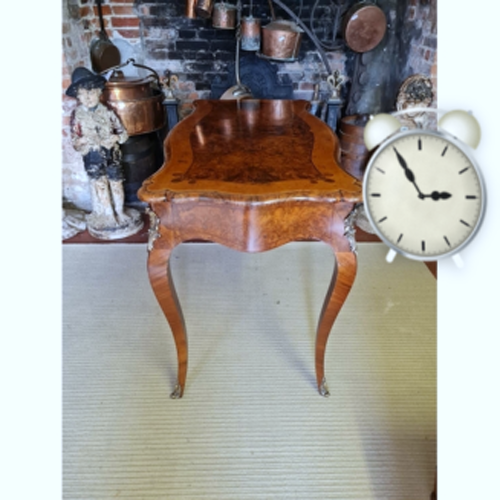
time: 2:55
